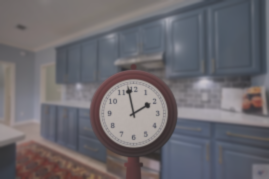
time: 1:58
